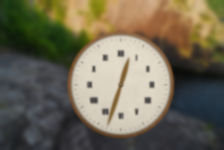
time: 12:33
